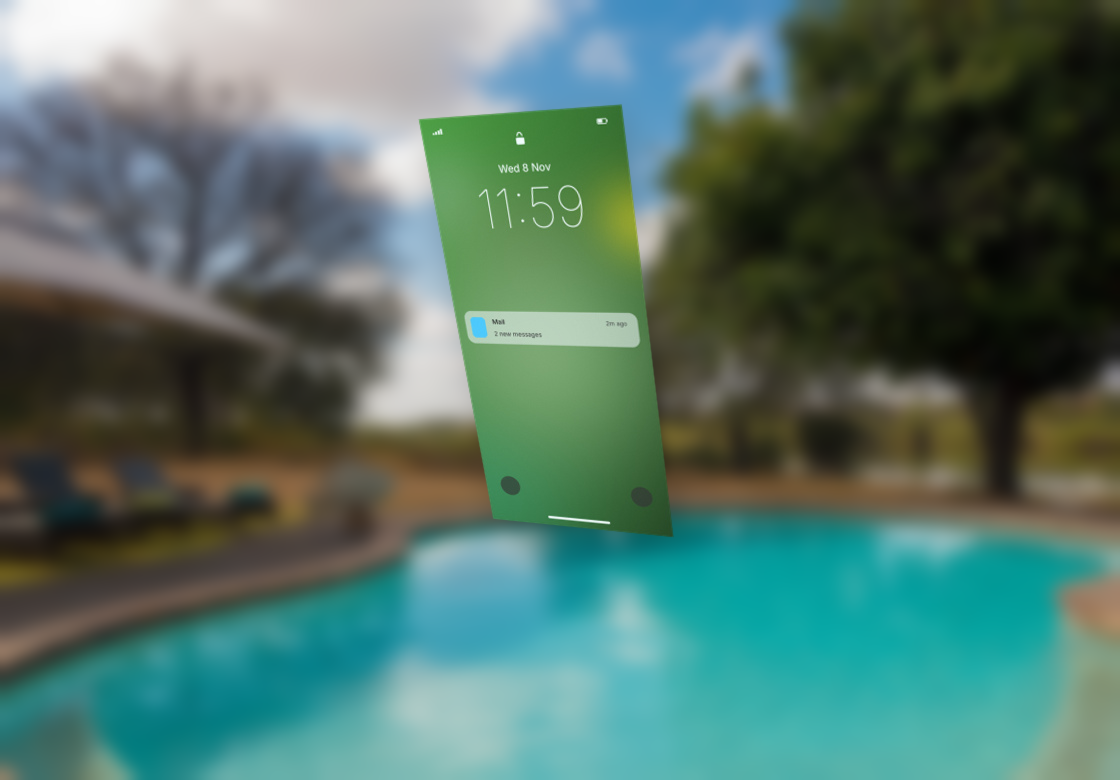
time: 11:59
